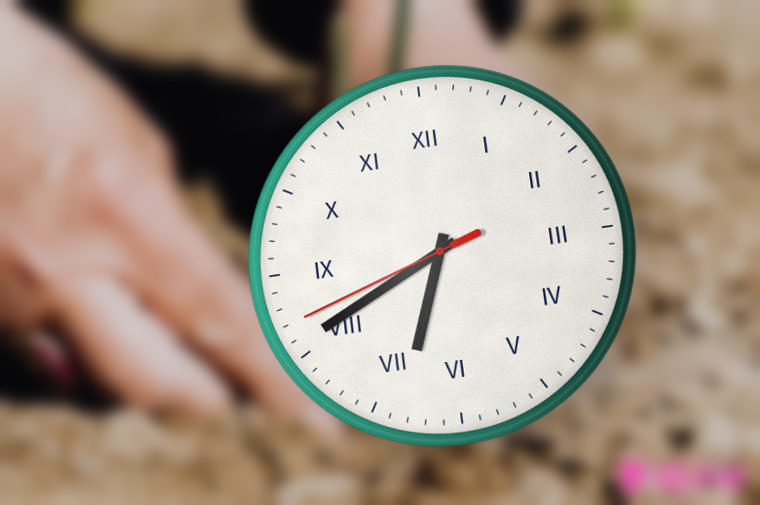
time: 6:40:42
